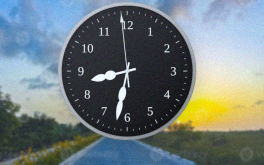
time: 8:31:59
